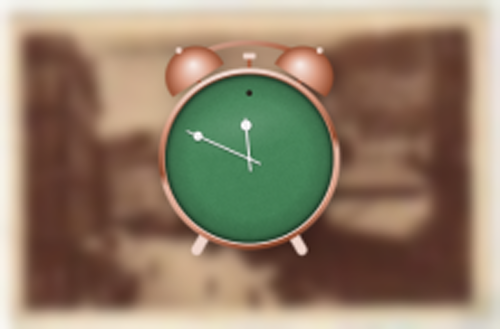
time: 11:49
